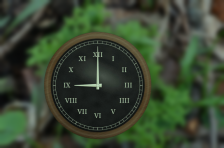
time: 9:00
